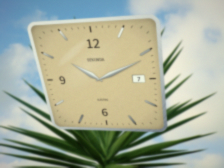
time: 10:11
